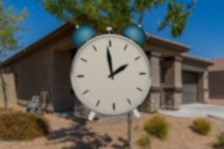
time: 1:59
